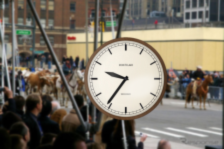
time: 9:36
